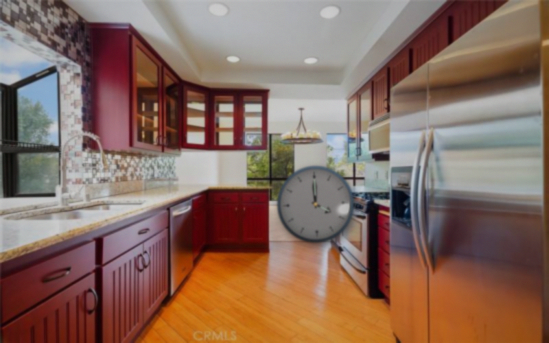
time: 4:00
